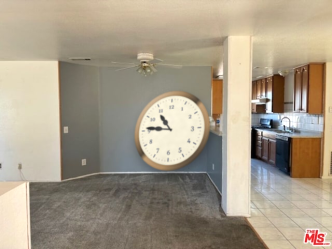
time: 10:46
